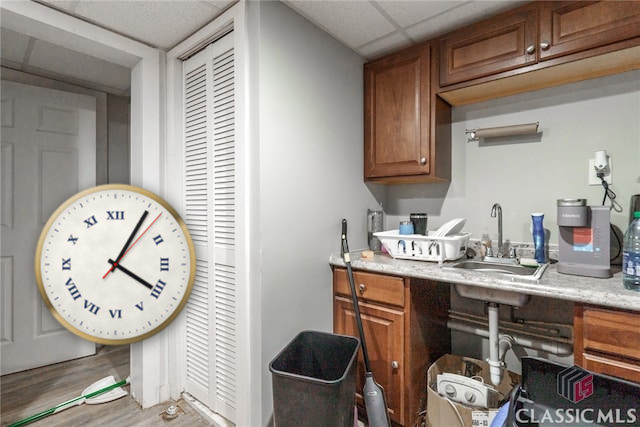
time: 4:05:07
